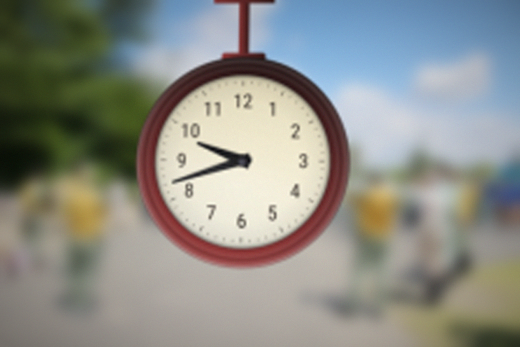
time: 9:42
